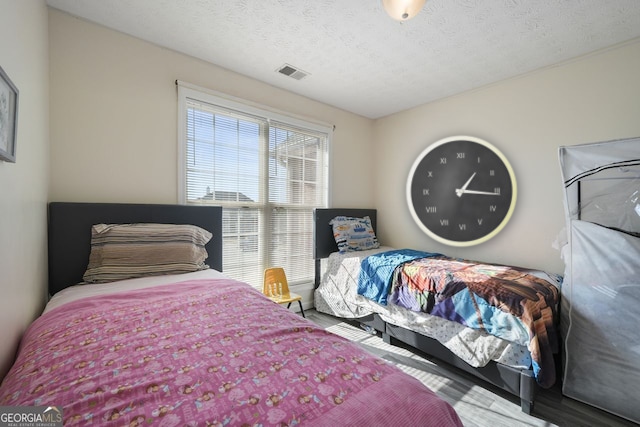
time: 1:16
